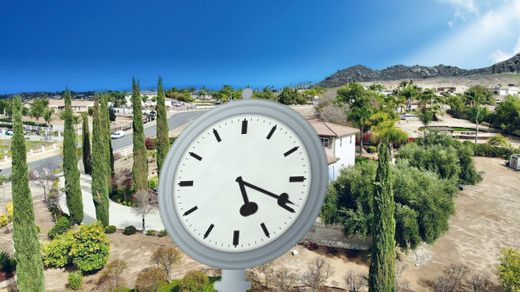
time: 5:19
